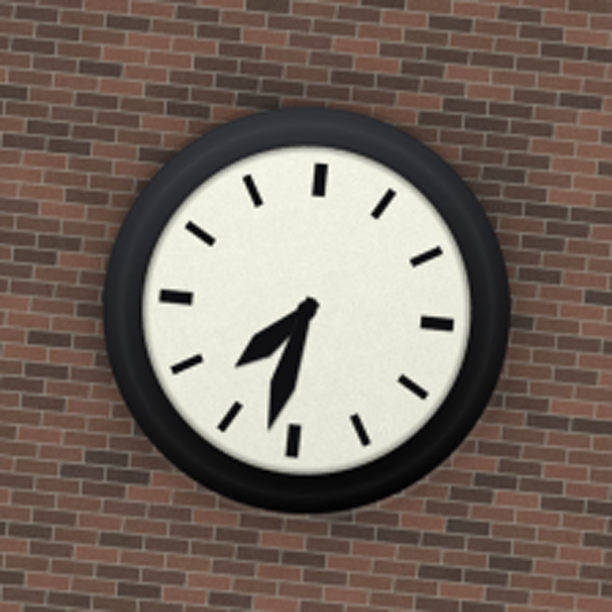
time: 7:32
